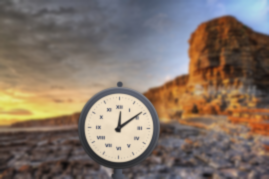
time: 12:09
